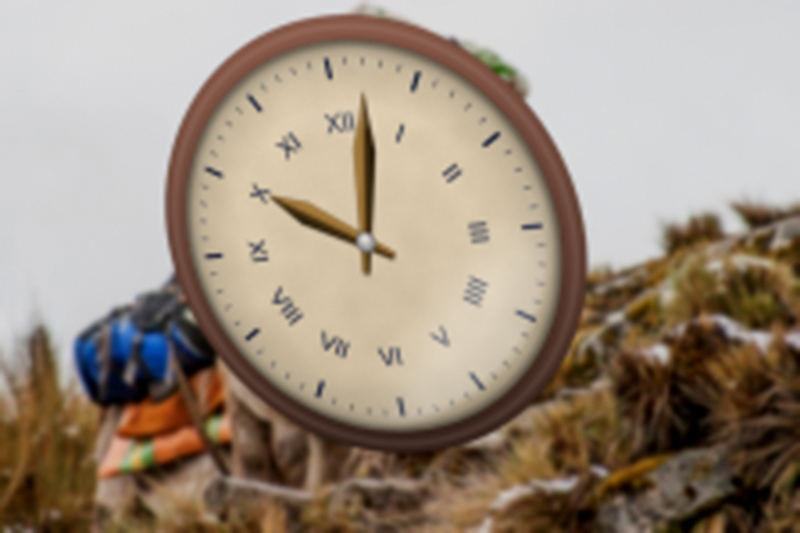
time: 10:02
